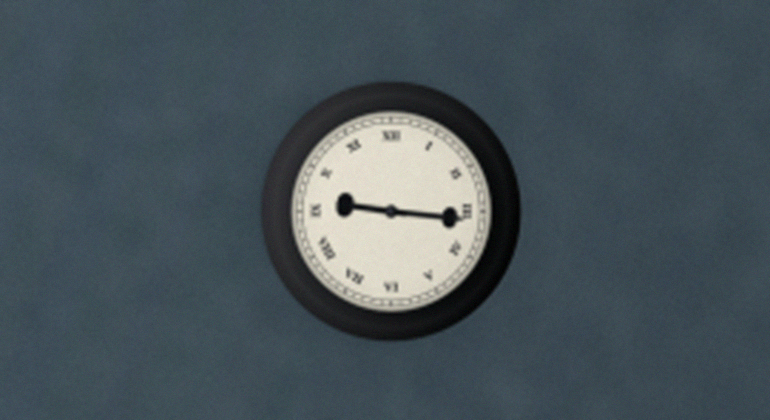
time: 9:16
